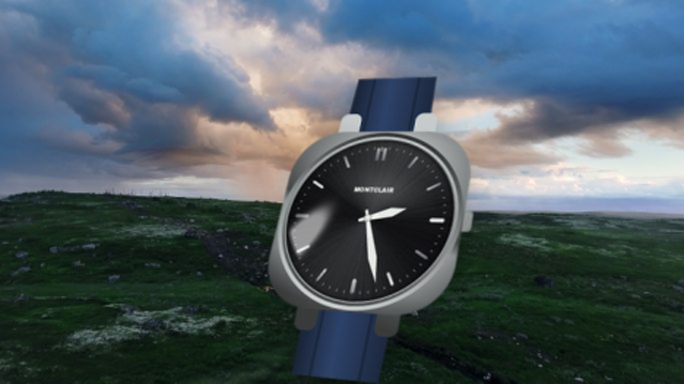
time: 2:27
